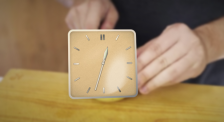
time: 12:33
